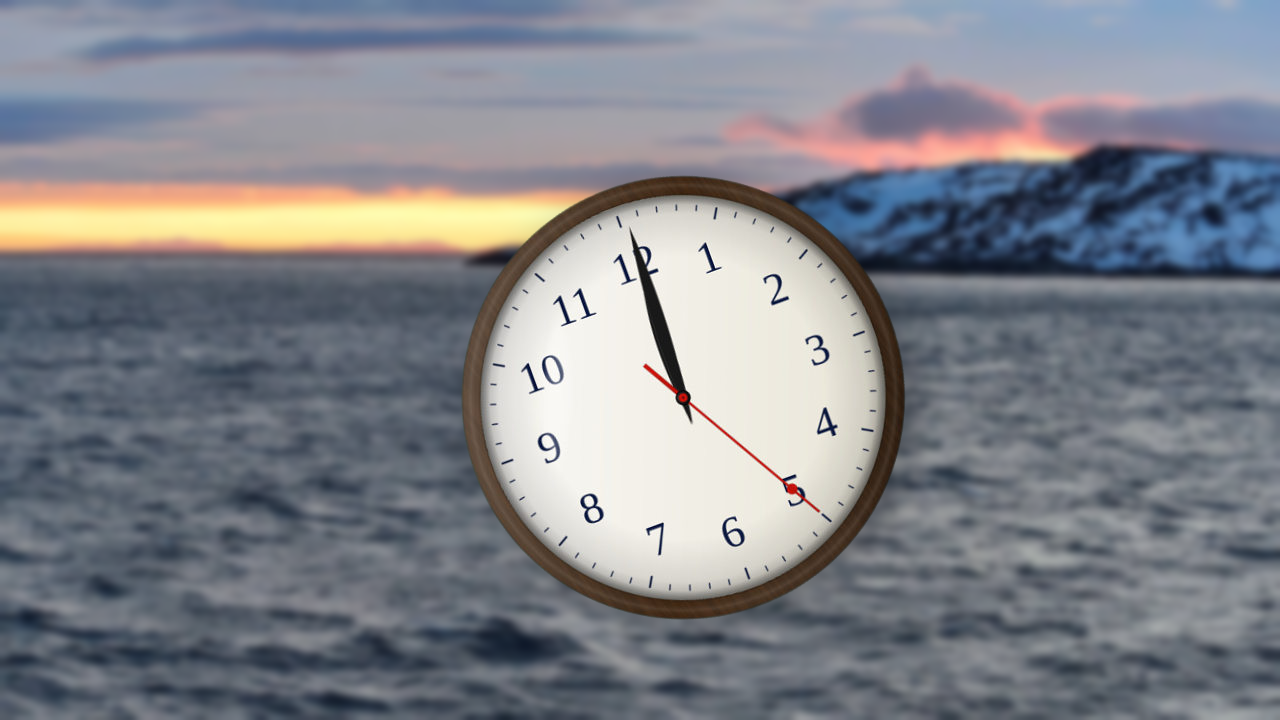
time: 12:00:25
